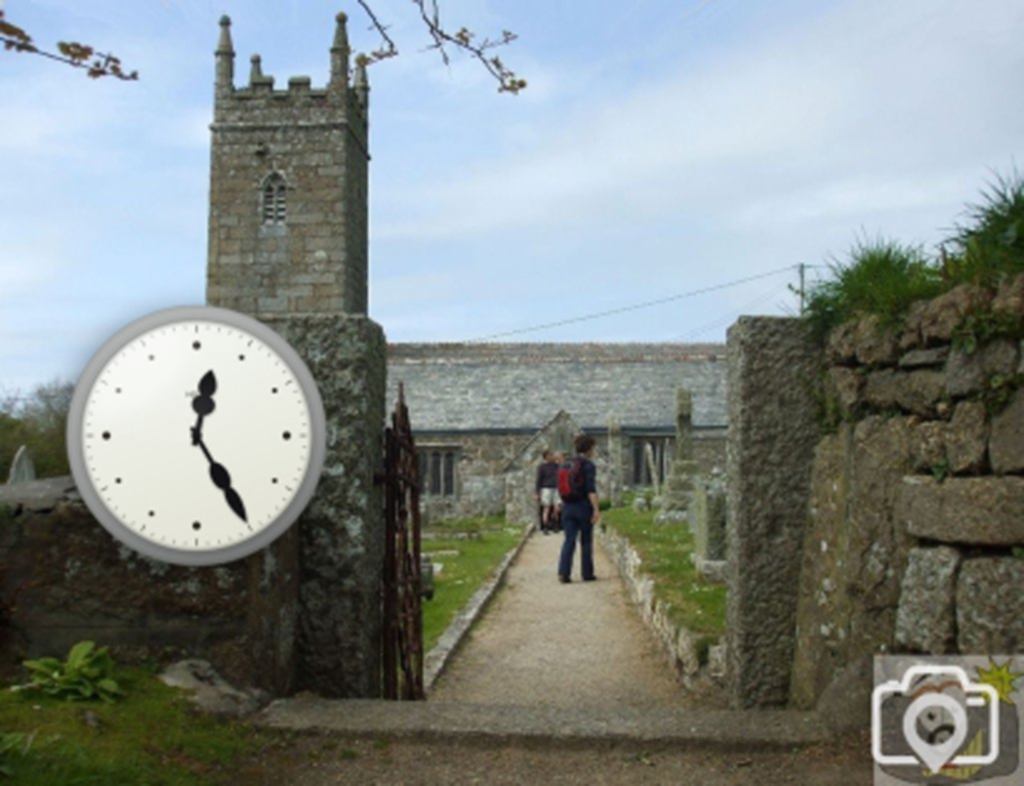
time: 12:25
